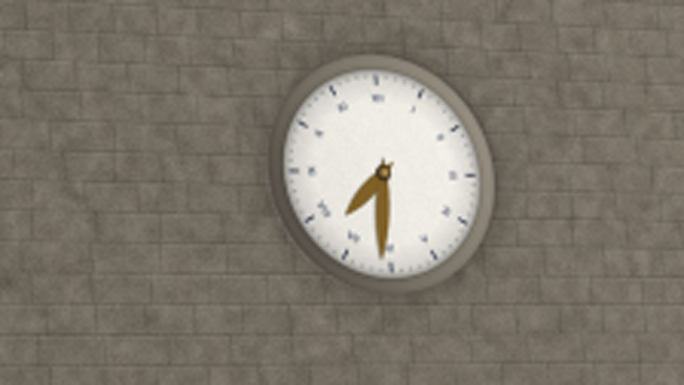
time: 7:31
